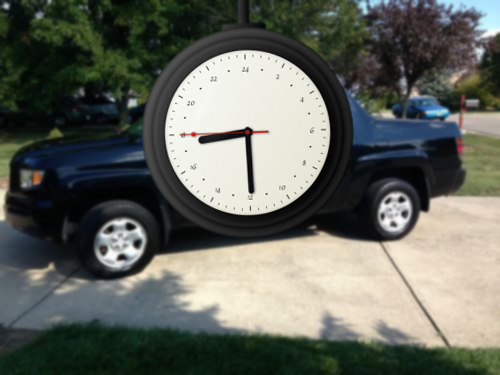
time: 17:29:45
